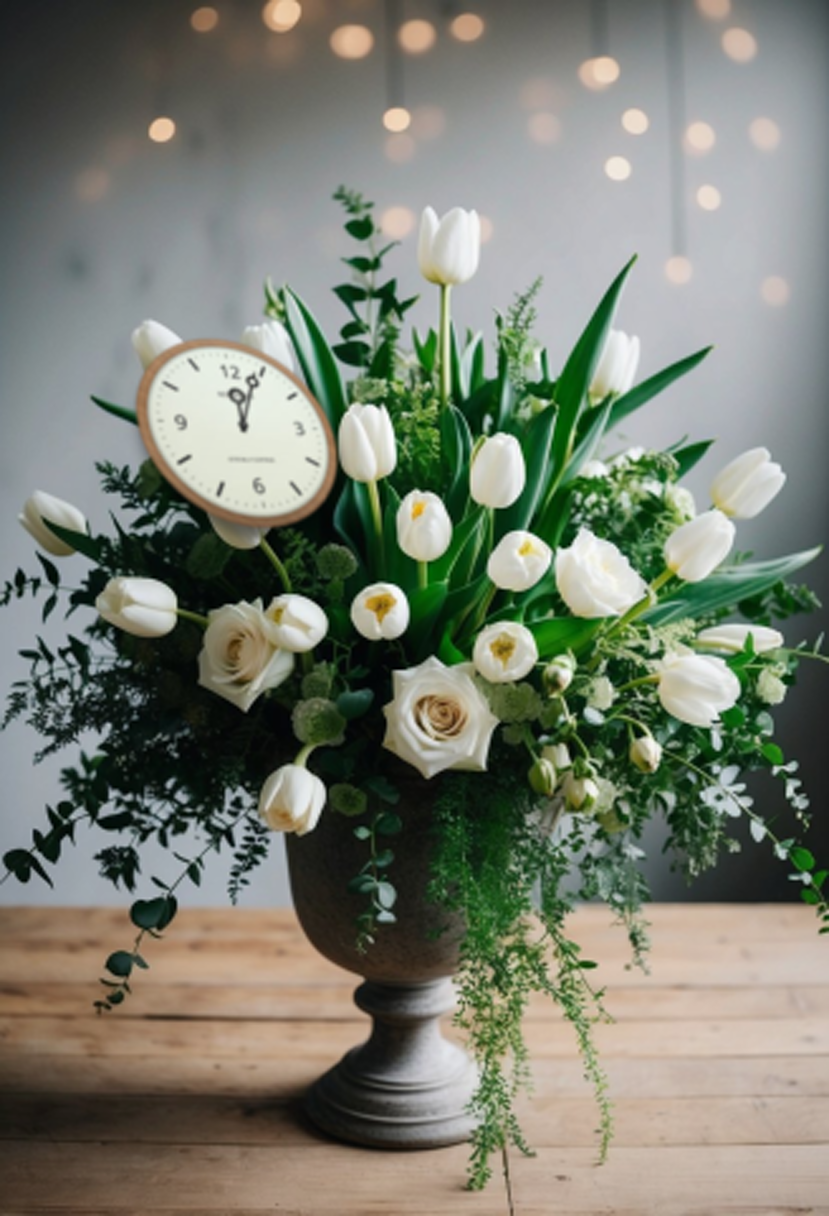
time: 12:04
